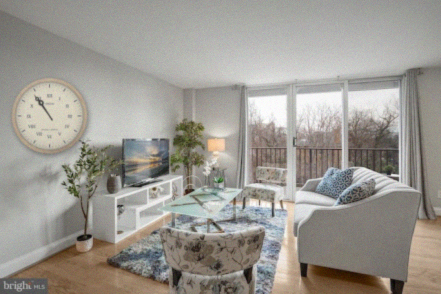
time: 10:54
